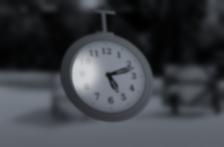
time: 5:12
